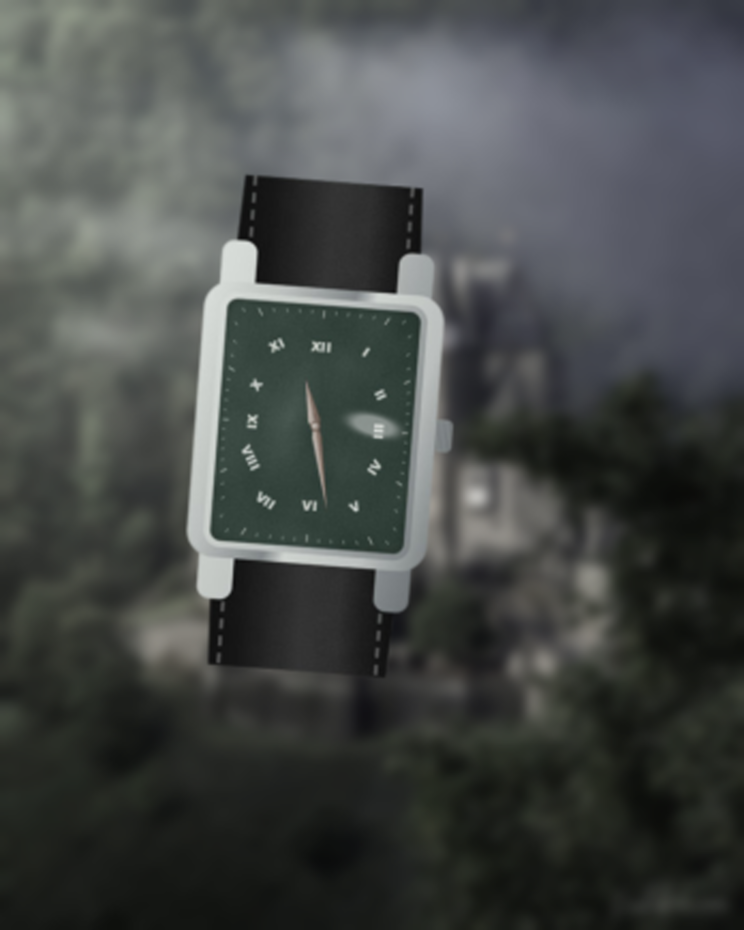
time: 11:28
